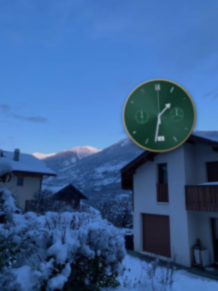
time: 1:32
